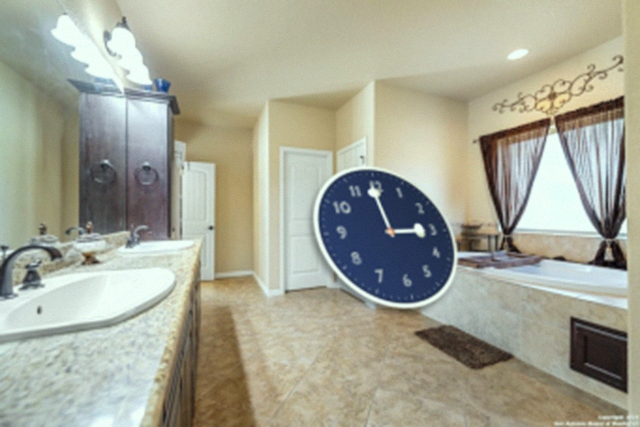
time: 2:59
